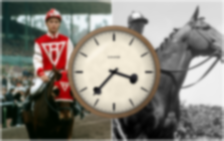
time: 3:37
